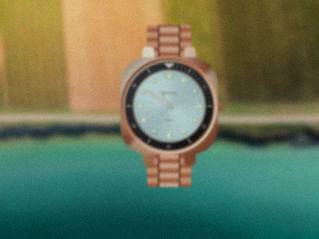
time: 10:51
